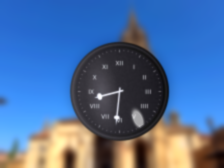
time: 8:31
